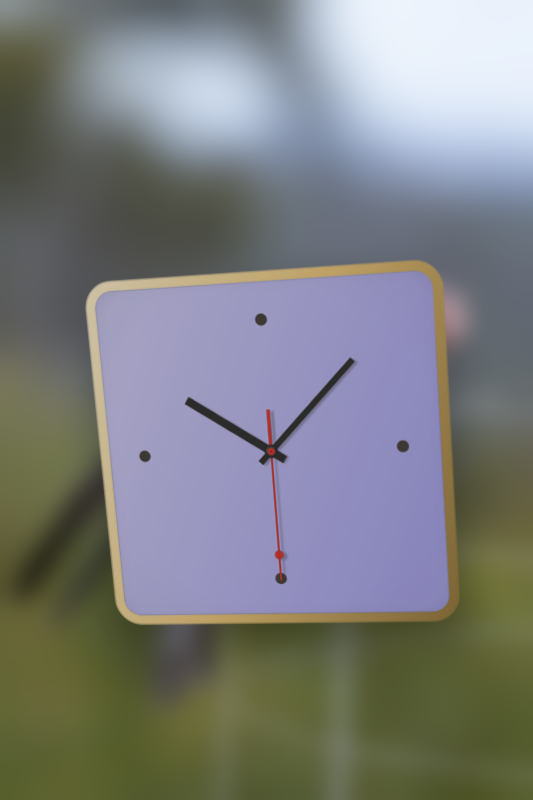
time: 10:07:30
